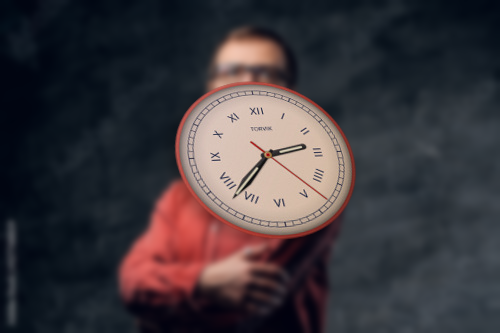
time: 2:37:23
